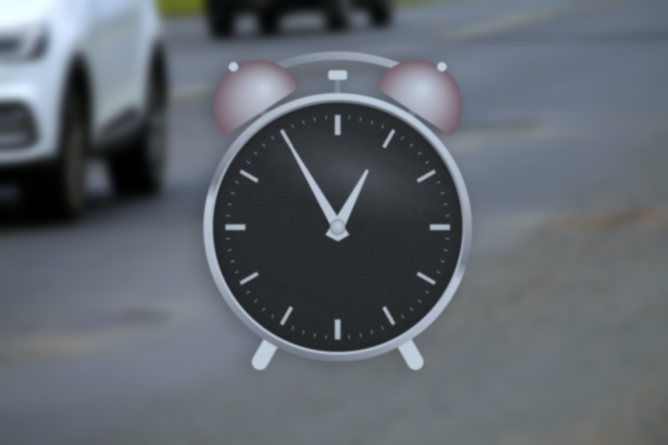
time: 12:55
